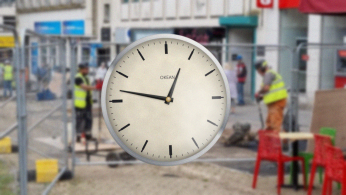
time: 12:47
